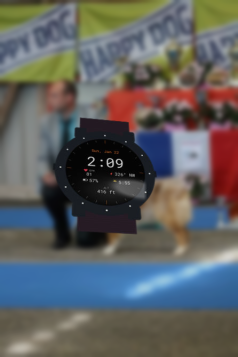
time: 2:09
